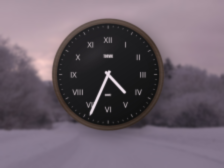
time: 4:34
